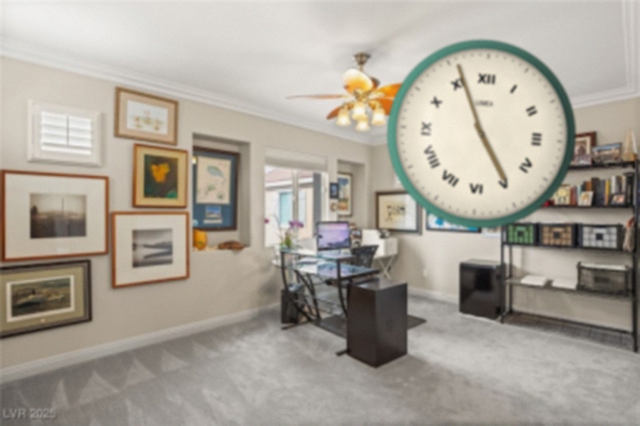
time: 4:56
